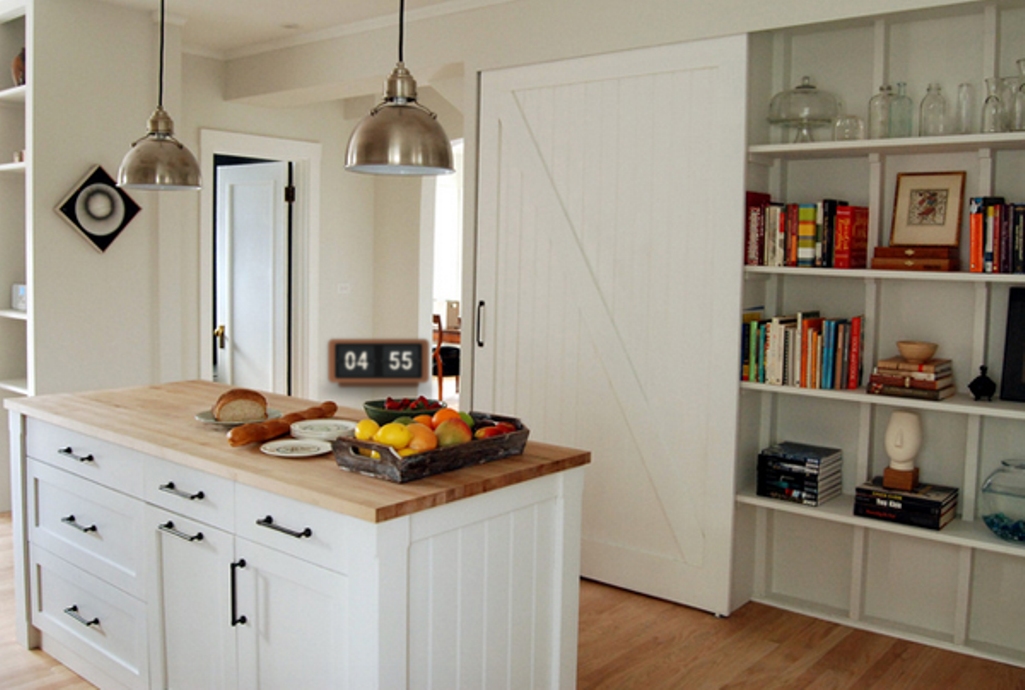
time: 4:55
